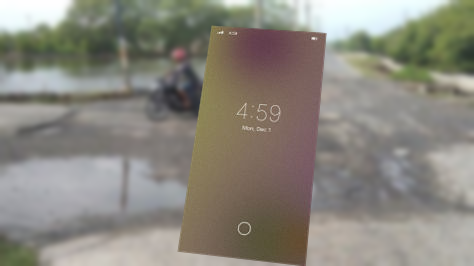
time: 4:59
